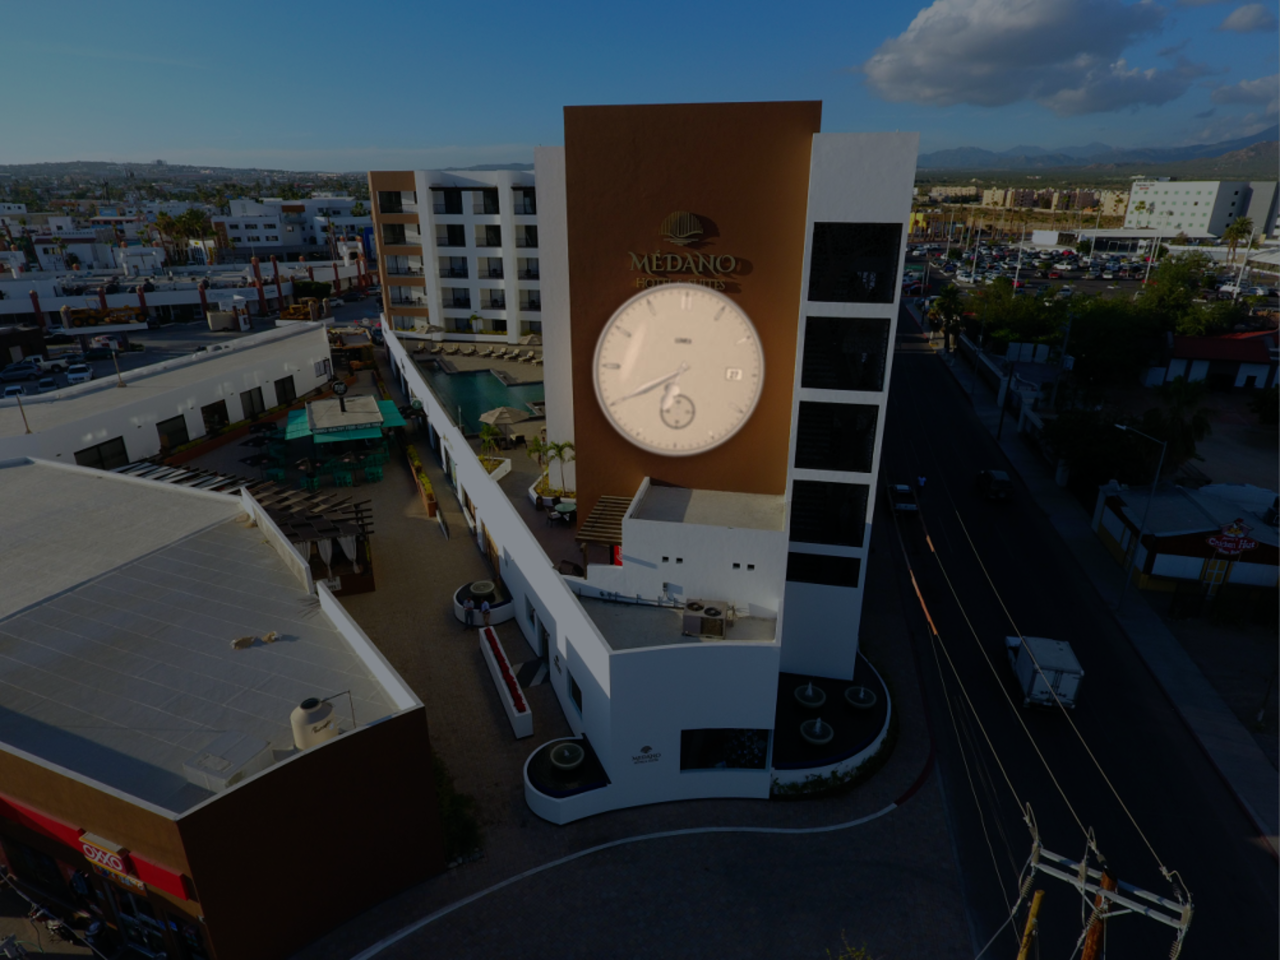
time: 6:40
